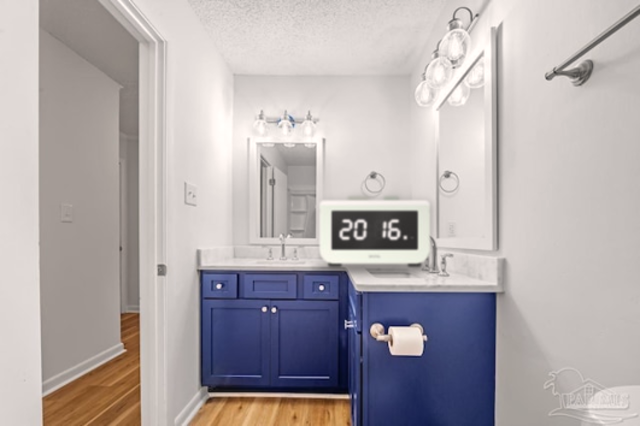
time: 20:16
